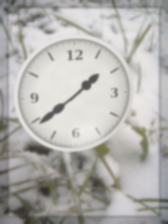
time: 1:39
